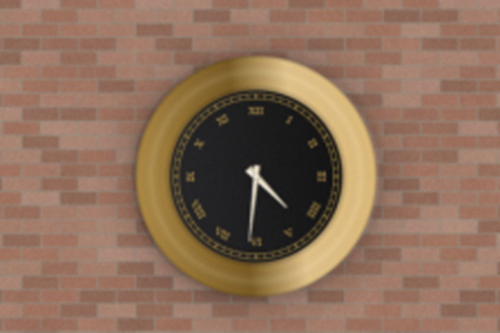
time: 4:31
